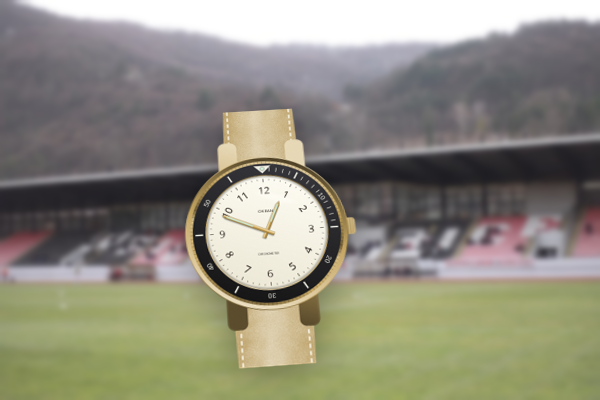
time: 12:49
